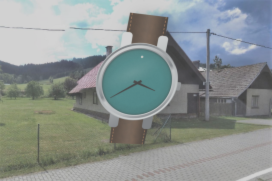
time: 3:39
